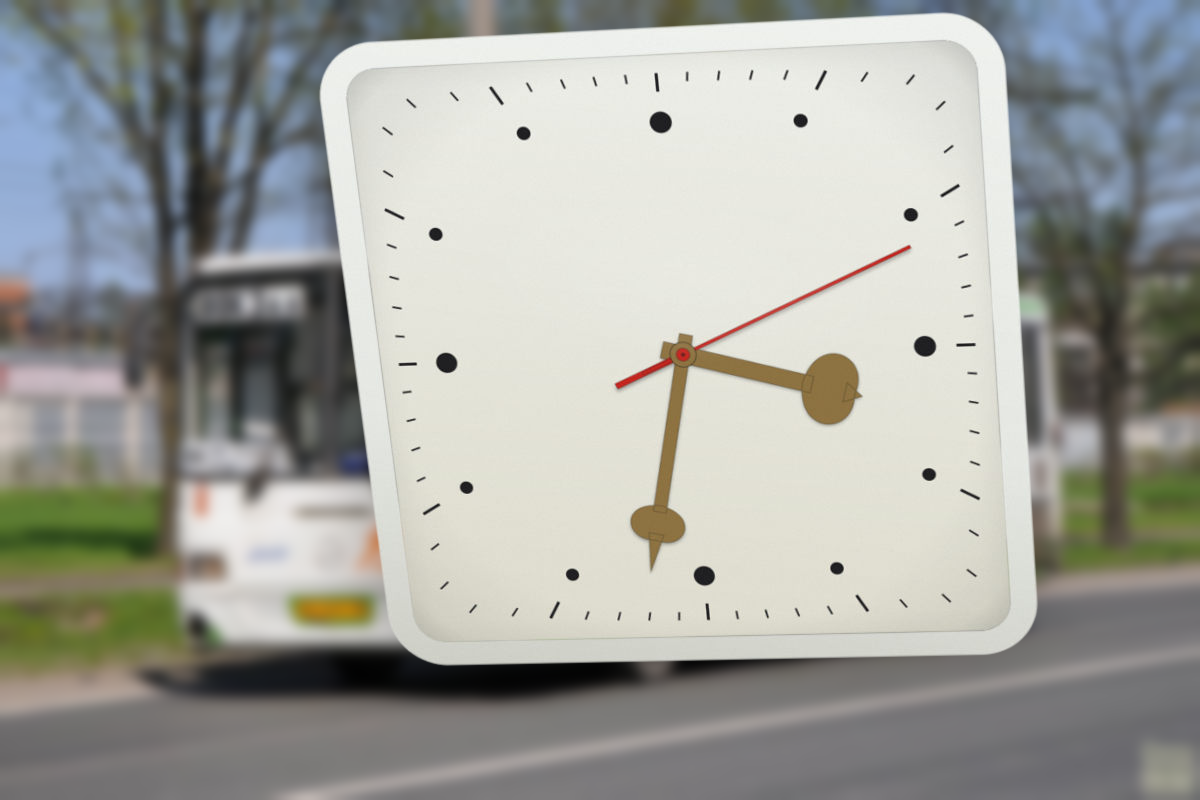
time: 3:32:11
